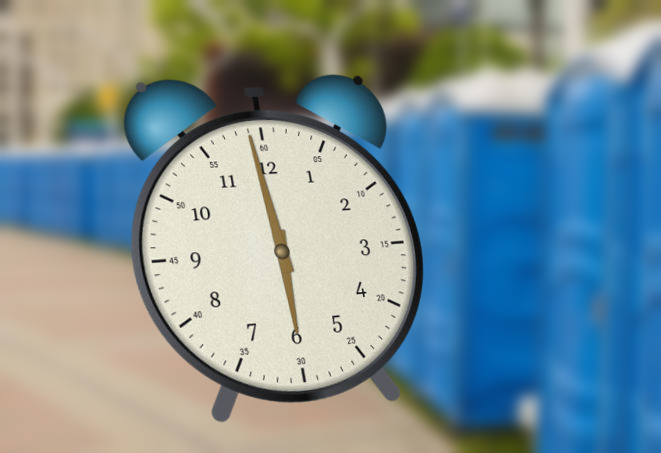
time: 5:59
